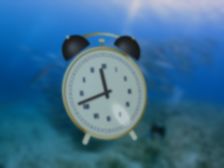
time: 11:42
